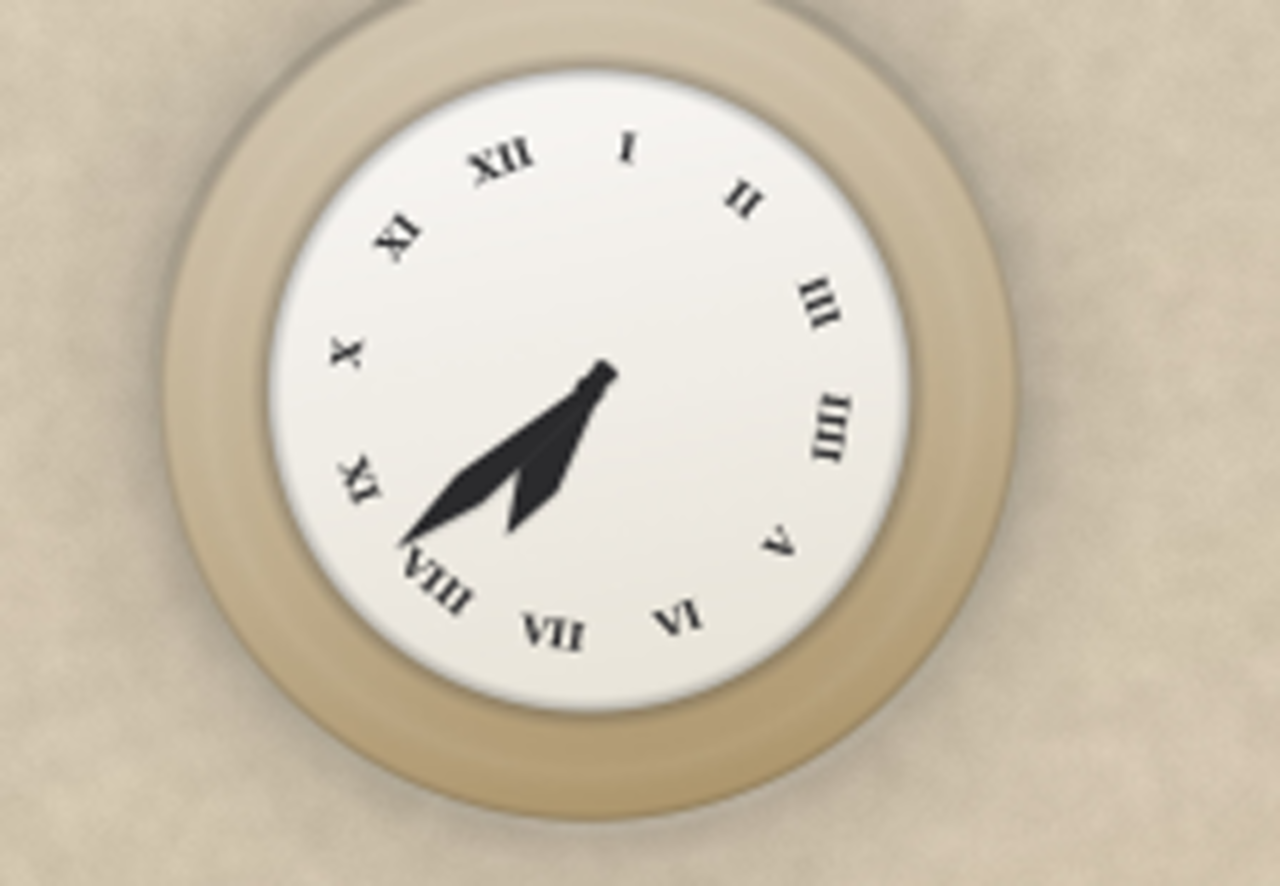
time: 7:42
